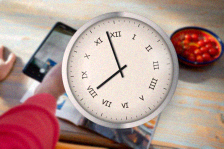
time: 7:58
